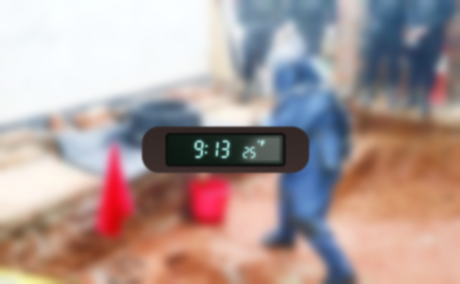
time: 9:13
